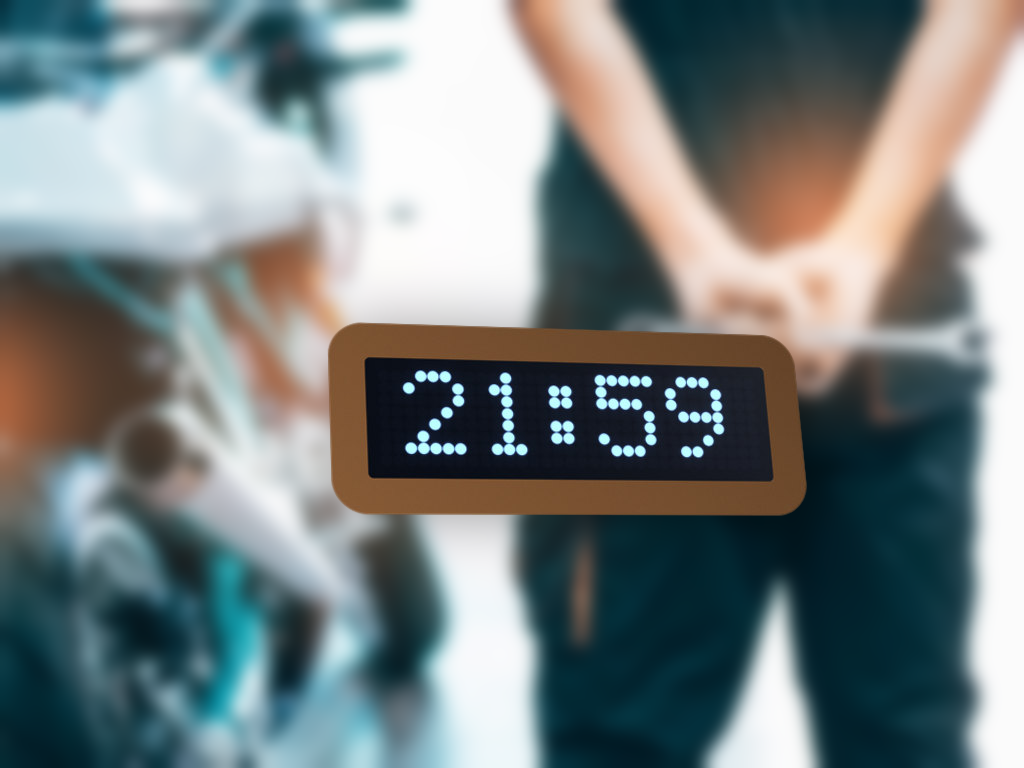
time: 21:59
